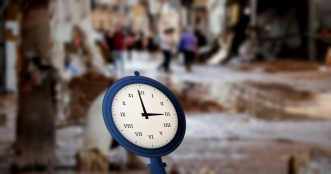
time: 2:59
